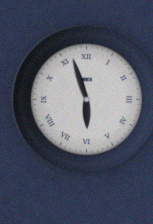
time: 5:57
